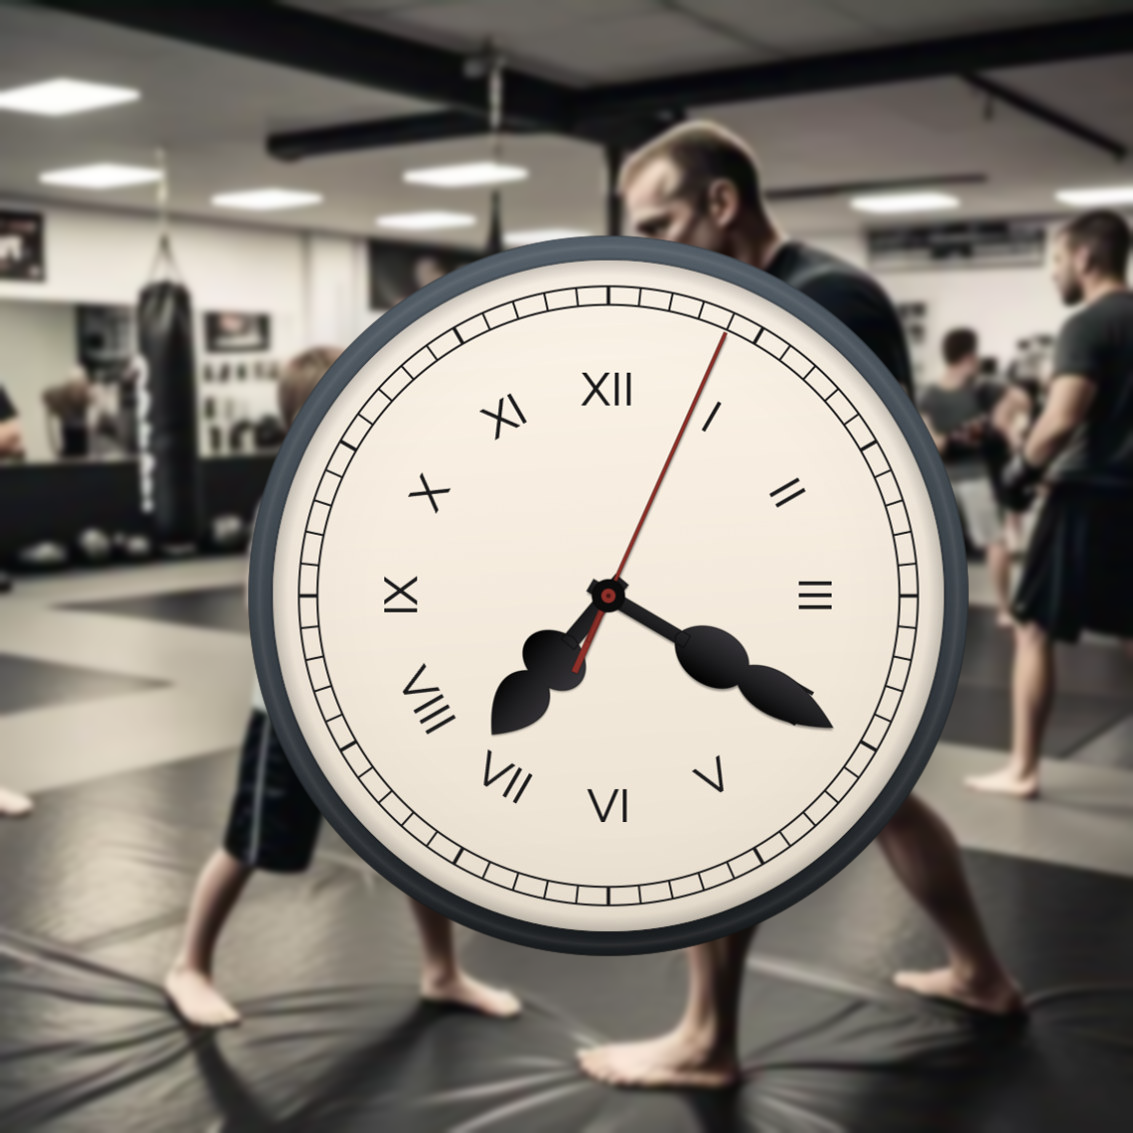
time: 7:20:04
